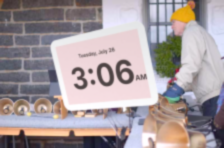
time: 3:06
